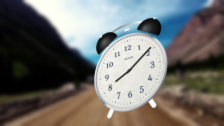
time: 8:09
